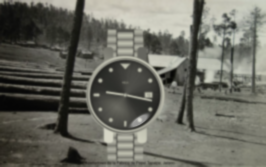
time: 9:17
